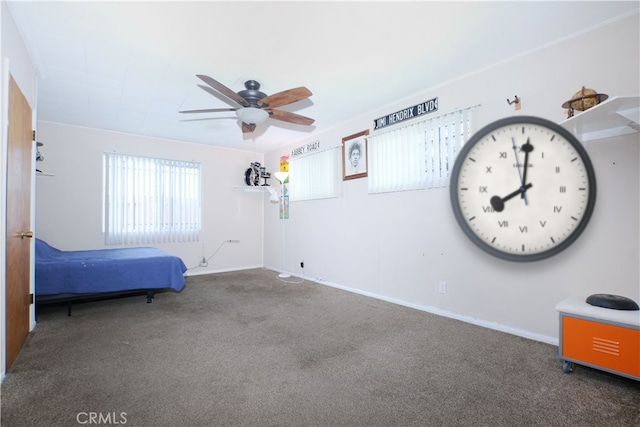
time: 8:00:58
